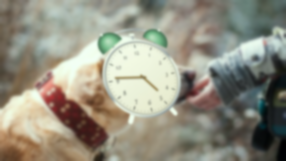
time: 4:46
